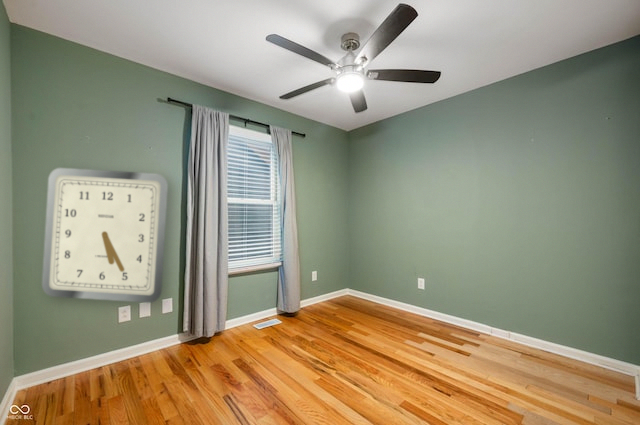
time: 5:25
